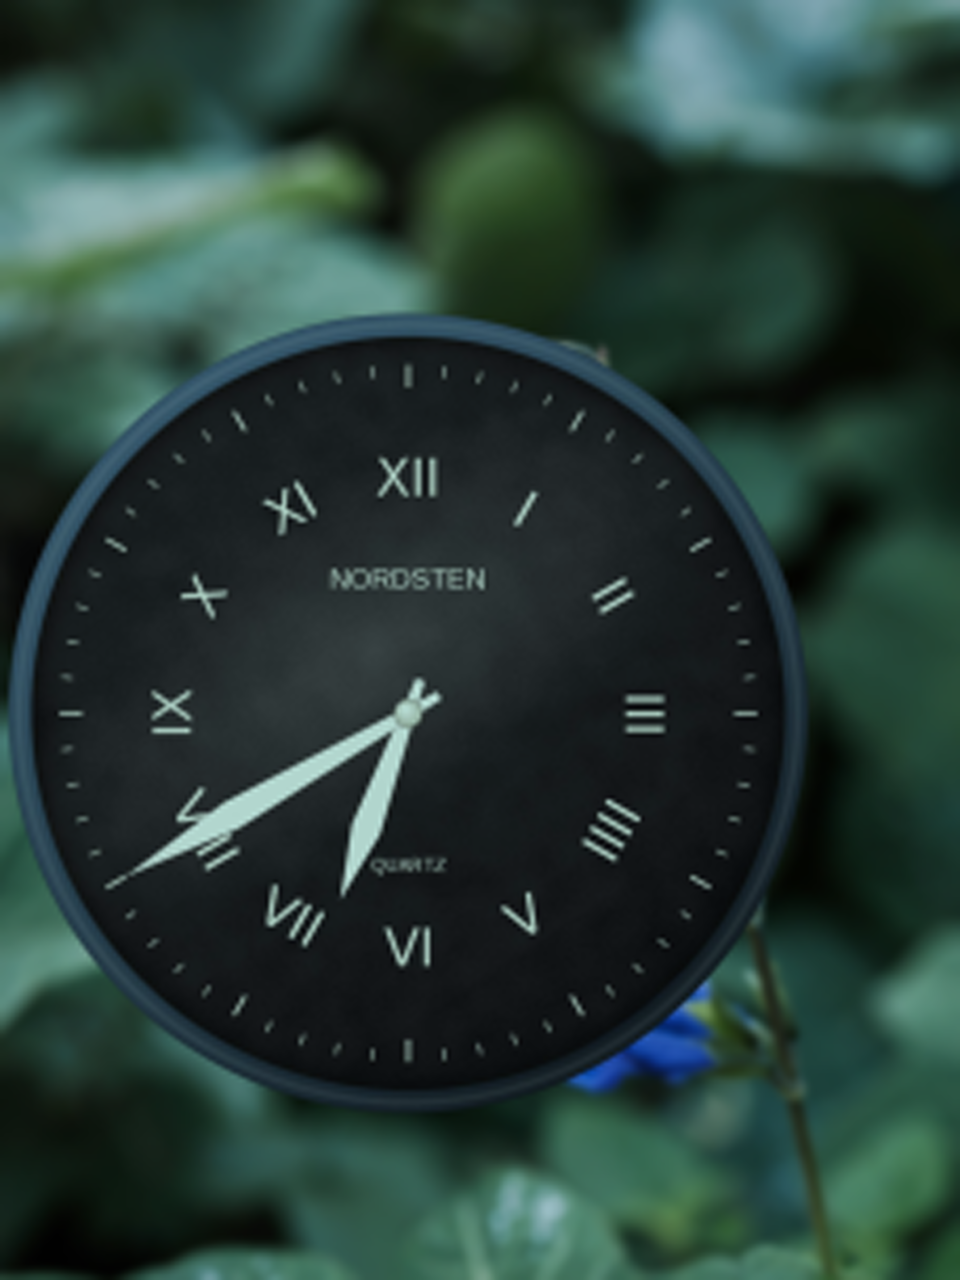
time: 6:40
